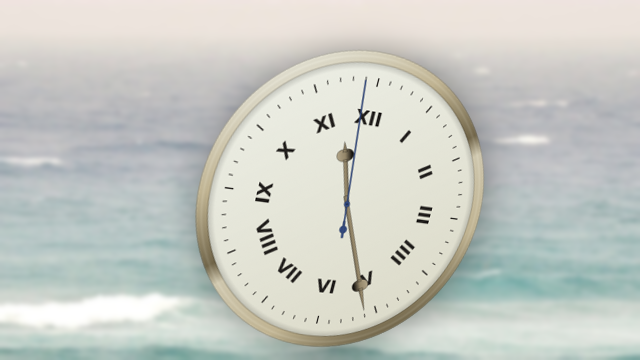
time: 11:25:59
